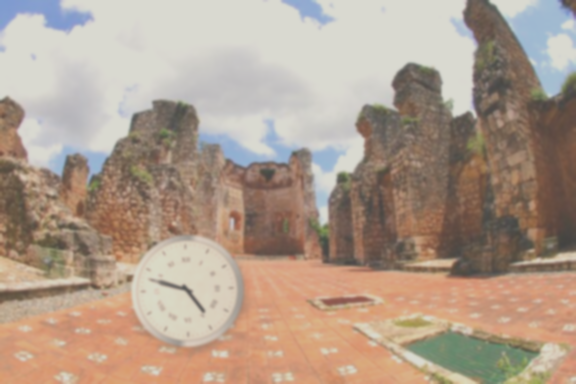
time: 4:48
